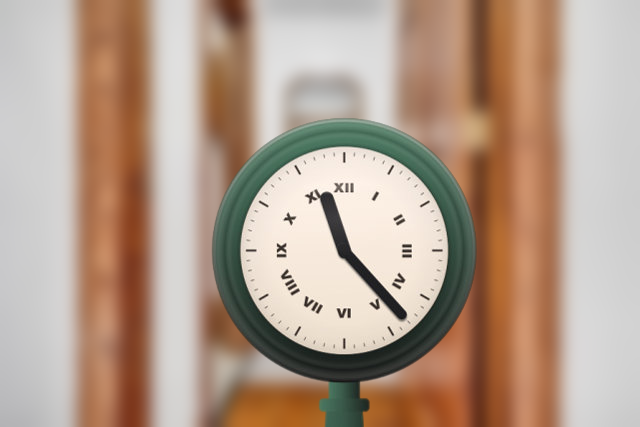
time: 11:23
